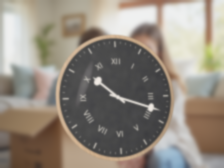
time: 10:18
